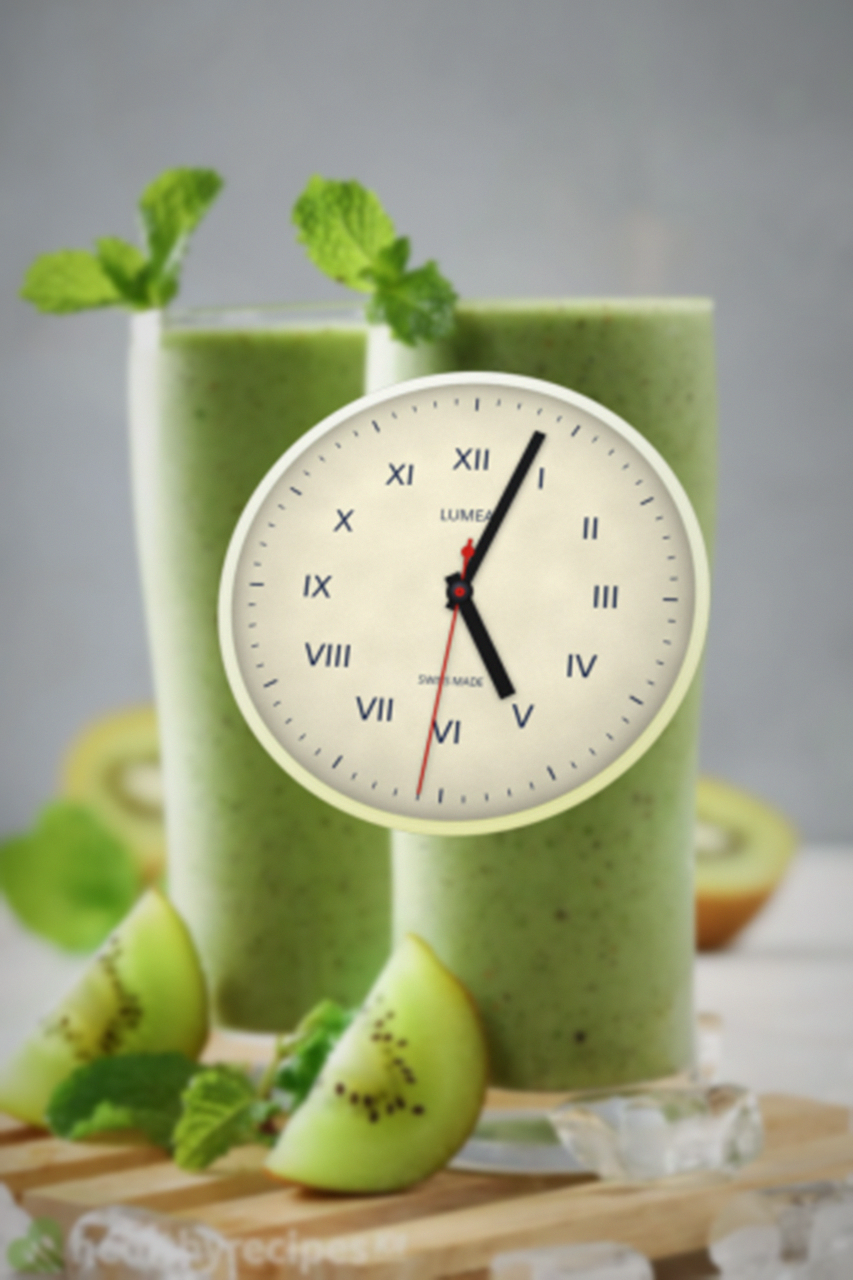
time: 5:03:31
